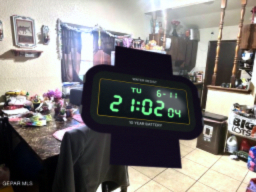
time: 21:02:04
